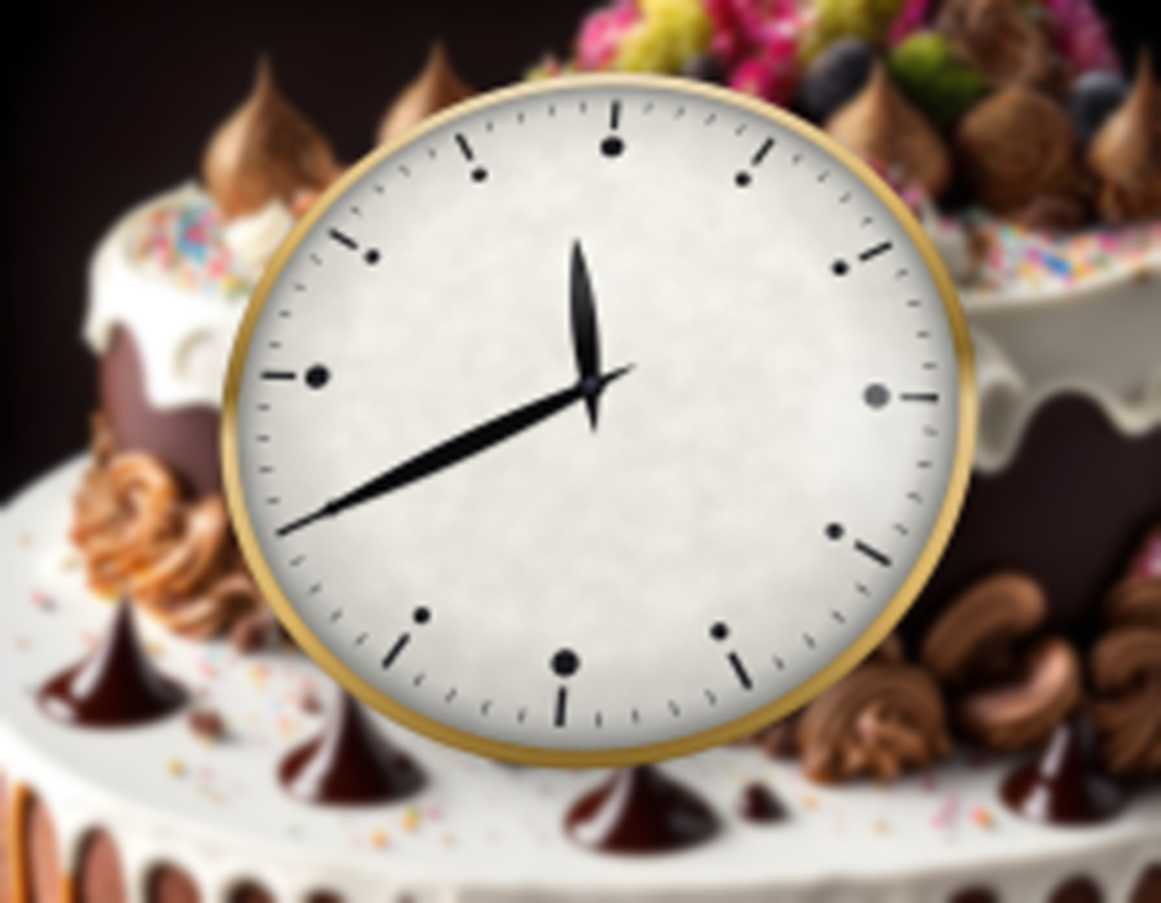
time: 11:40
